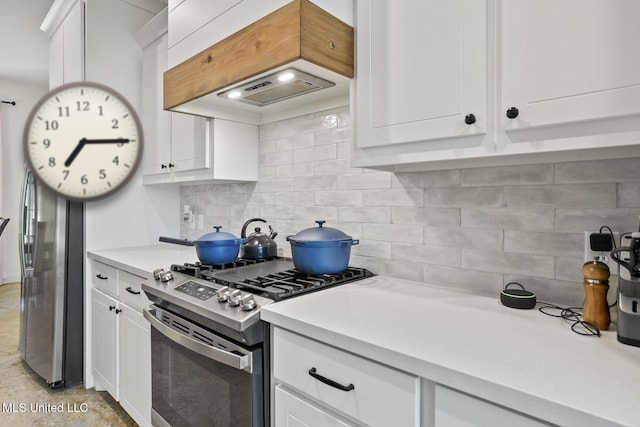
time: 7:15
